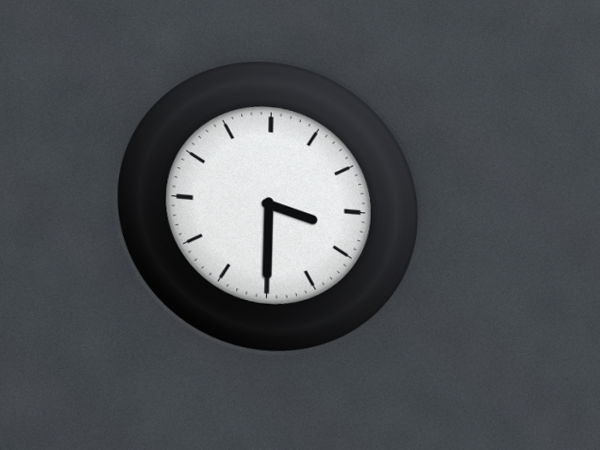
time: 3:30
